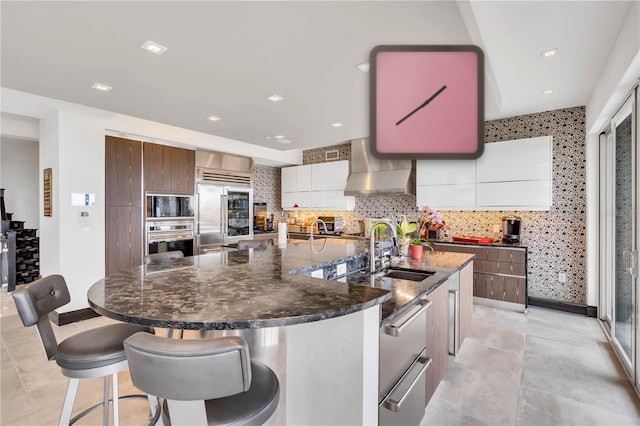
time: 1:39
